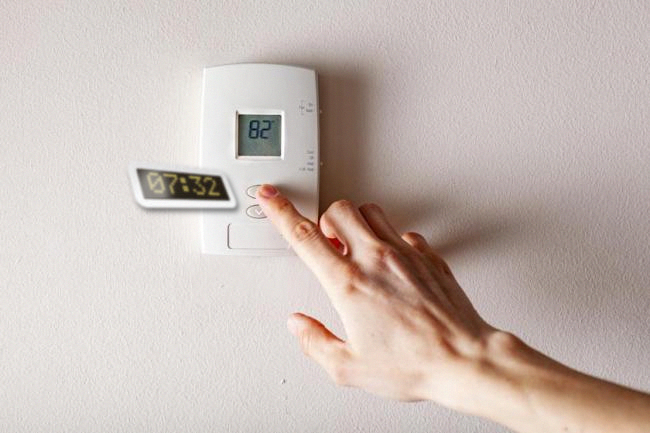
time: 7:32
